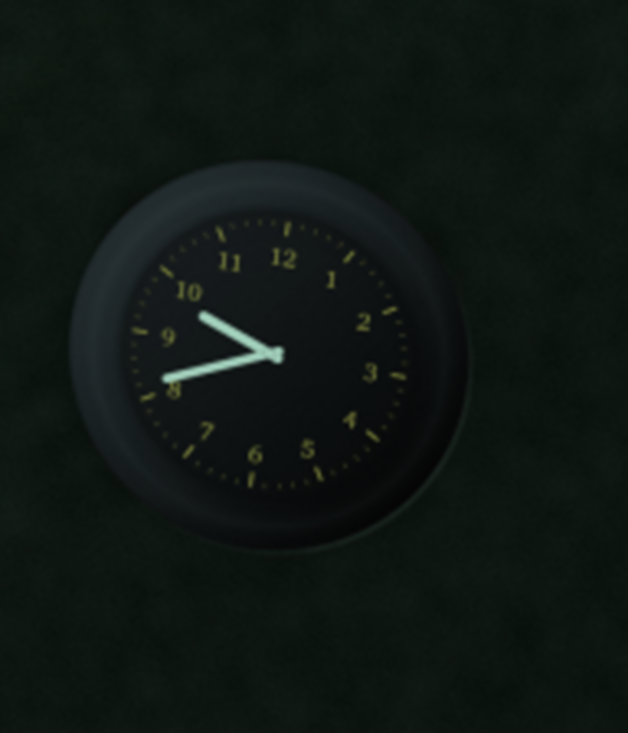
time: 9:41
